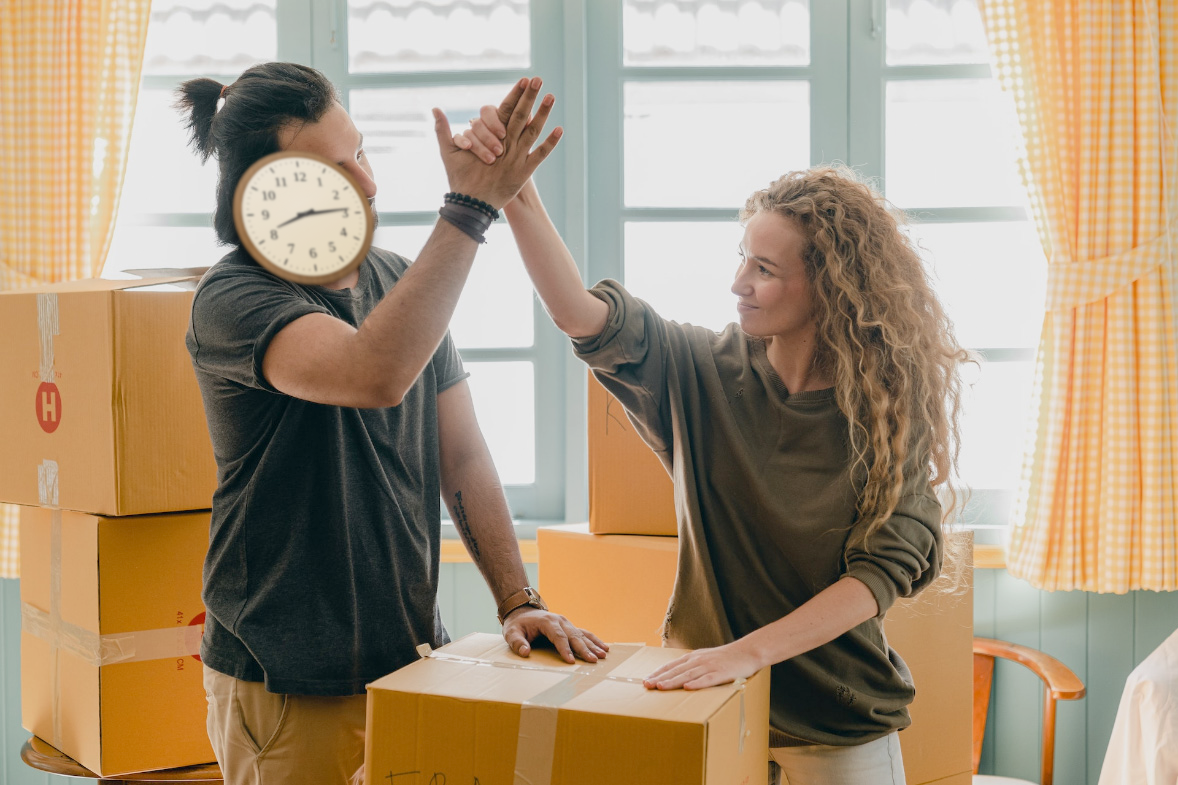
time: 8:14
